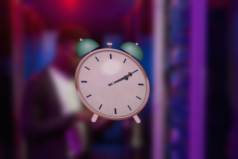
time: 2:10
